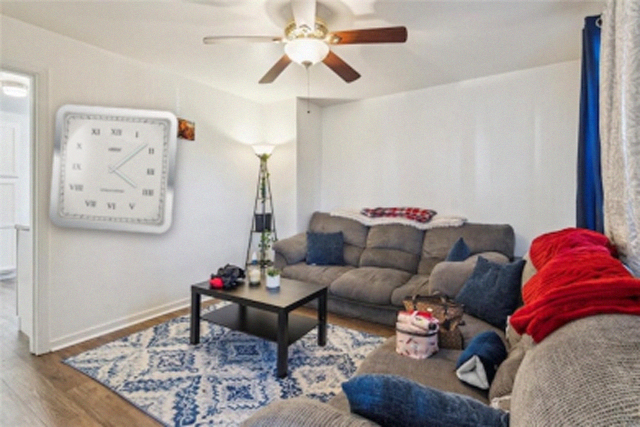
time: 4:08
